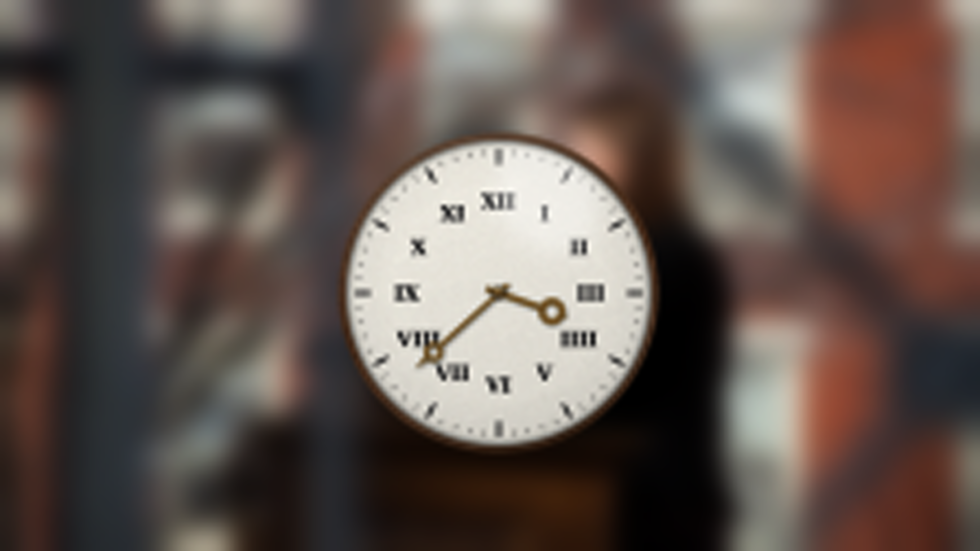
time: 3:38
